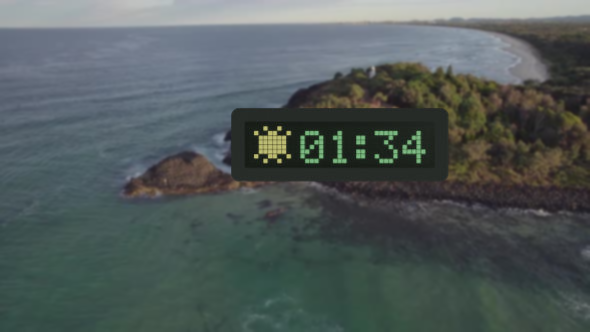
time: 1:34
